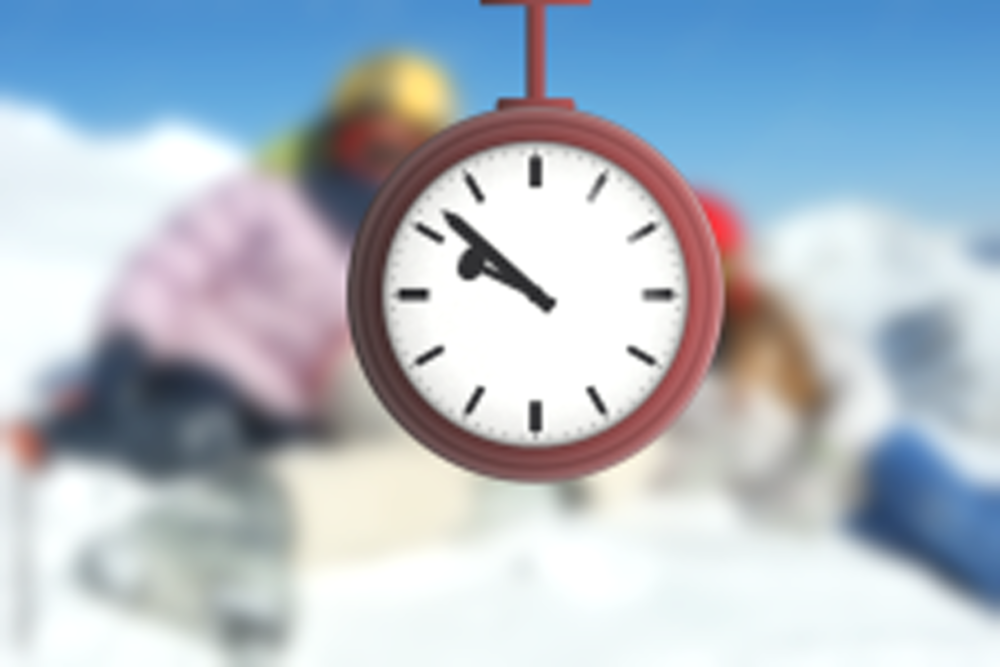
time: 9:52
